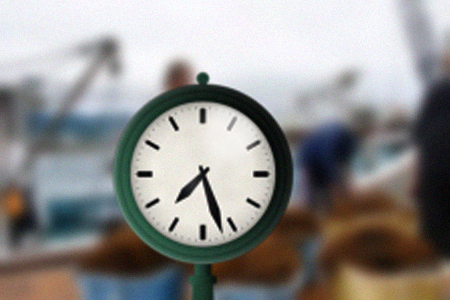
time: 7:27
